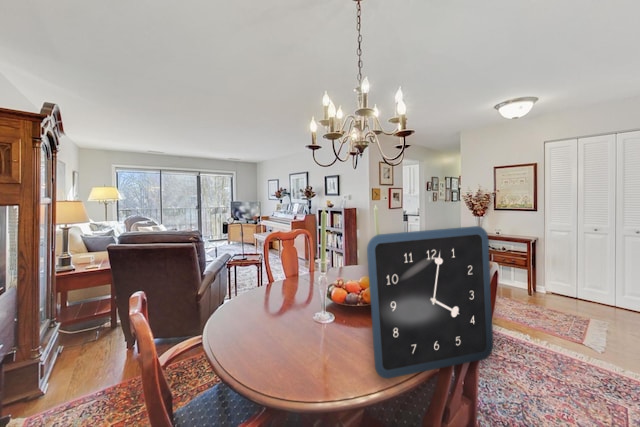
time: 4:02
